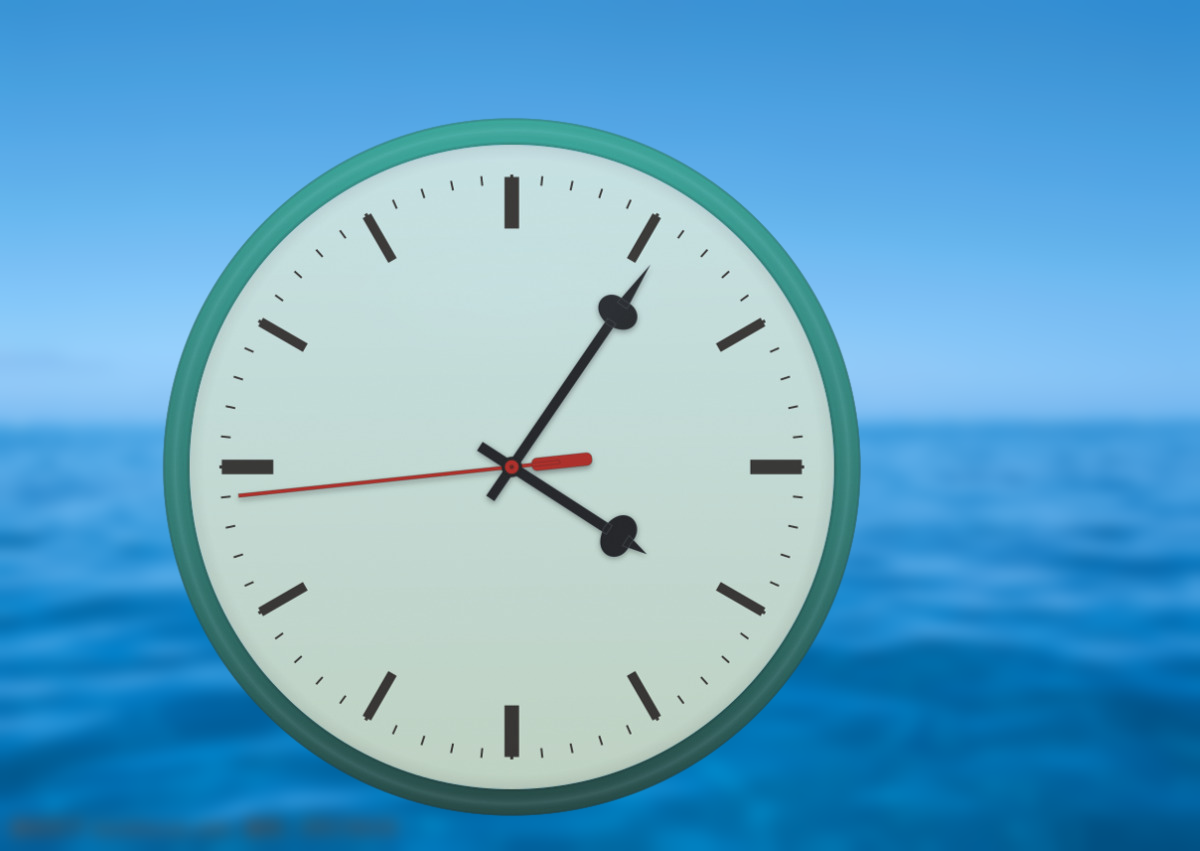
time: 4:05:44
